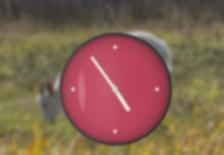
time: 4:54
